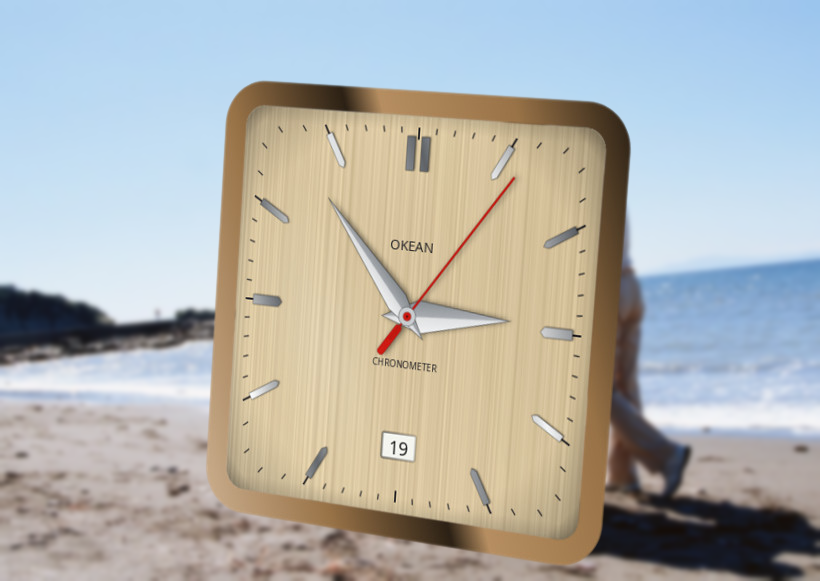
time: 2:53:06
